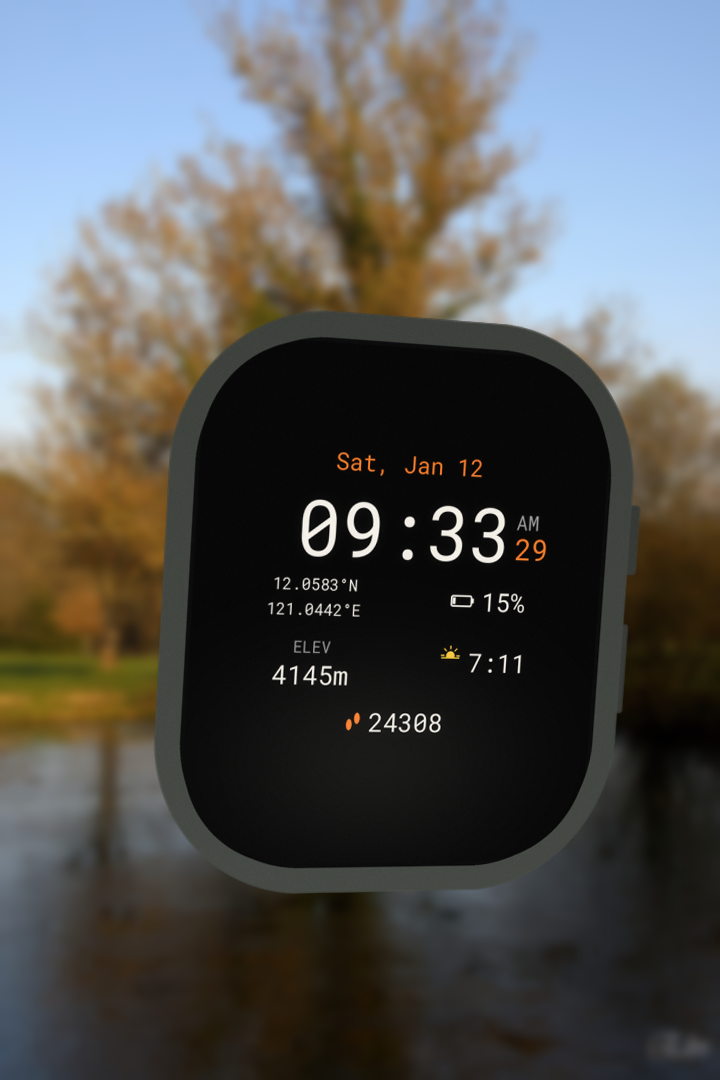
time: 9:33:29
